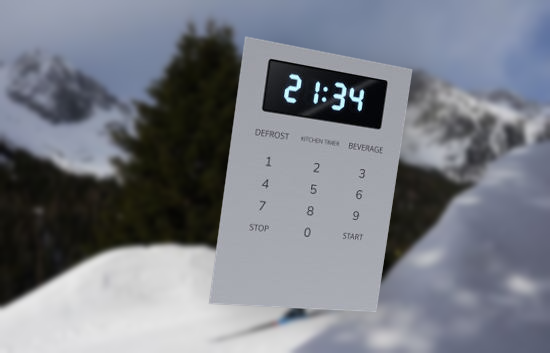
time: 21:34
